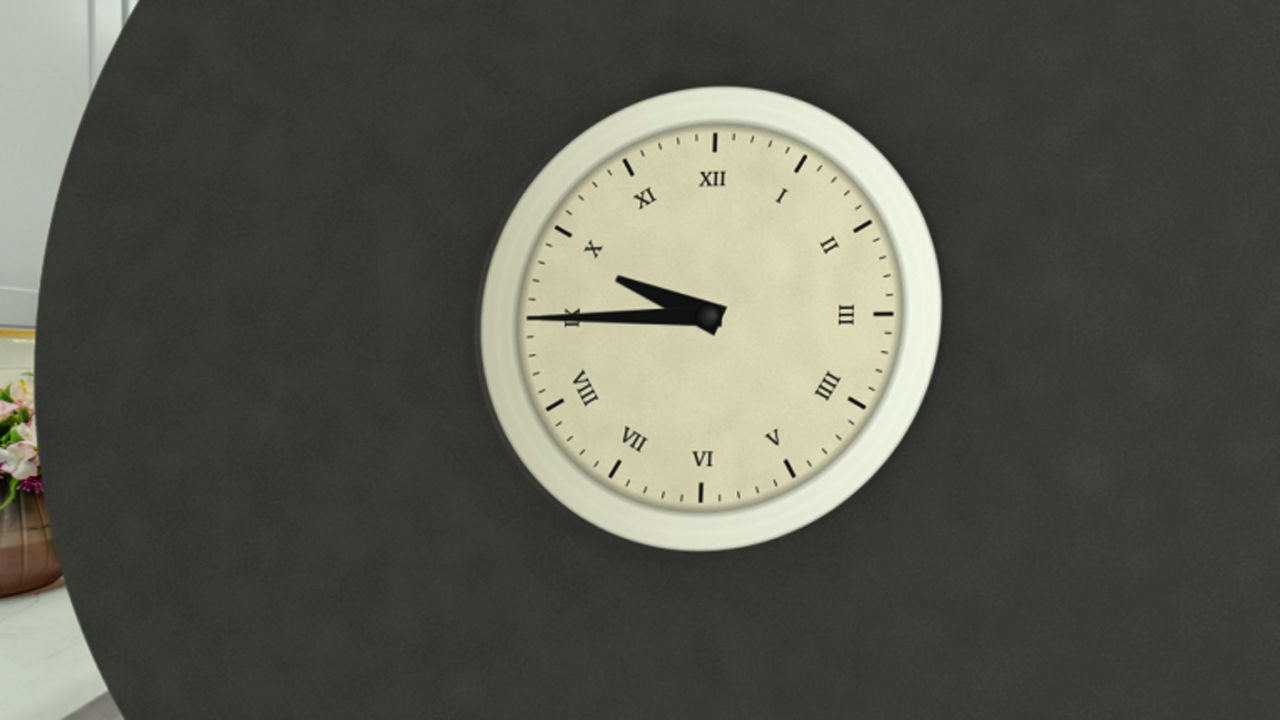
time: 9:45
